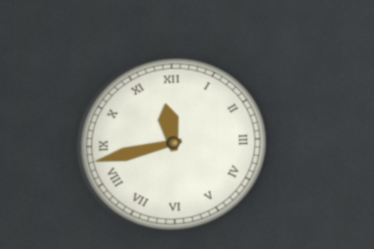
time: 11:43
